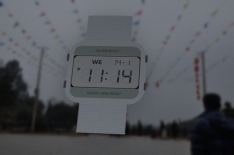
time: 11:14
